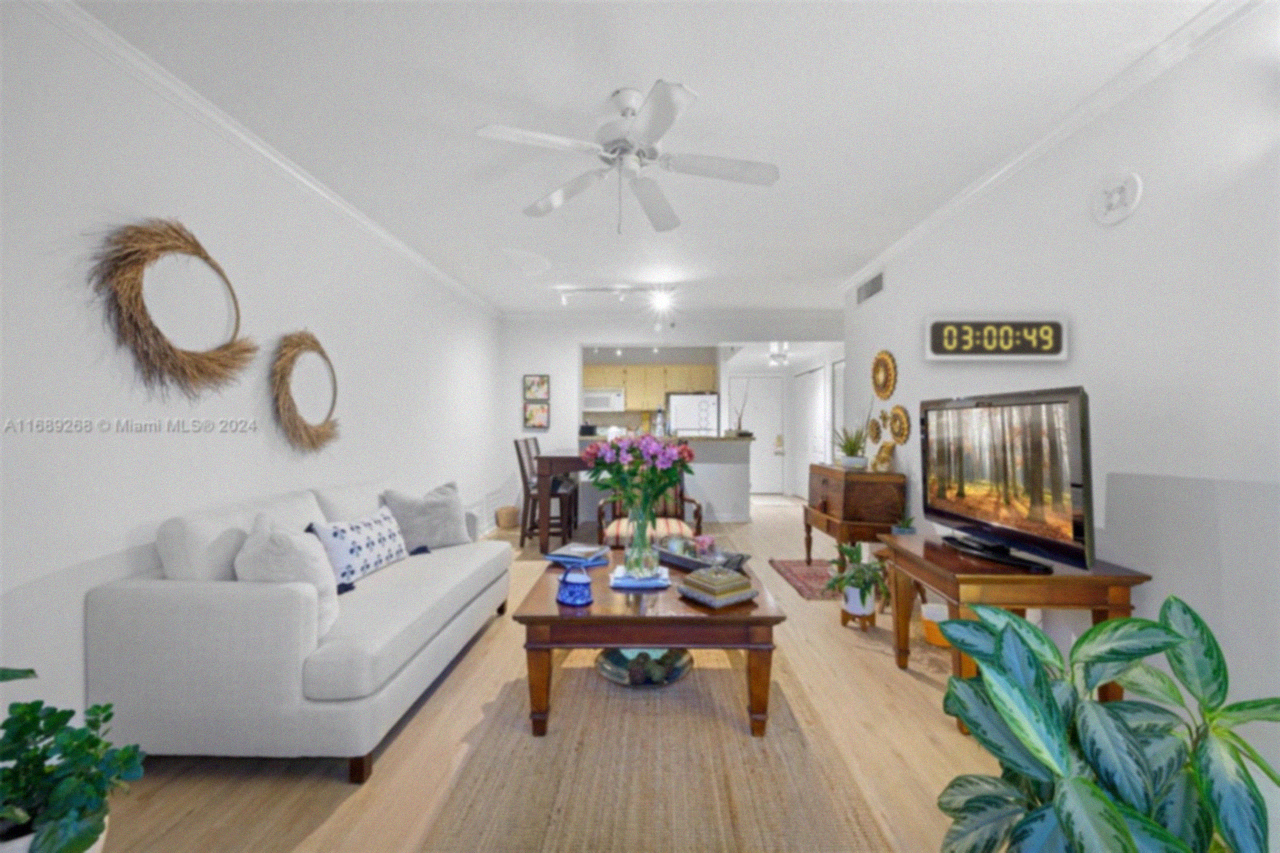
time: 3:00:49
